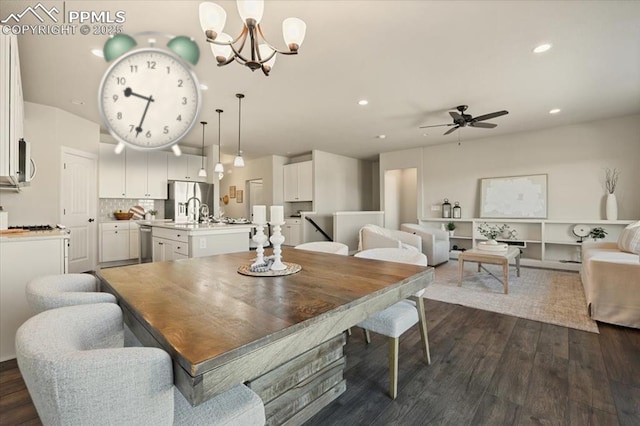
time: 9:33
